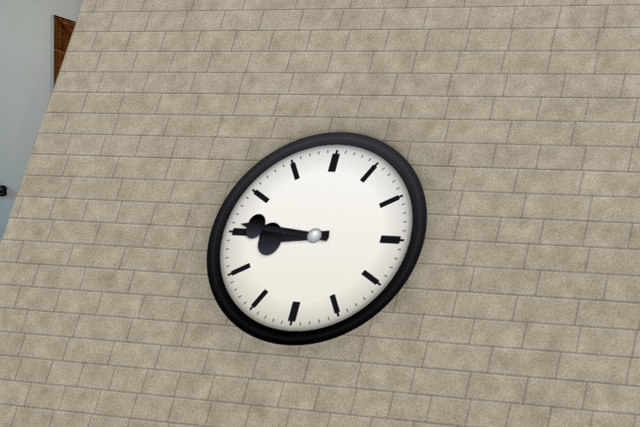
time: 8:46
